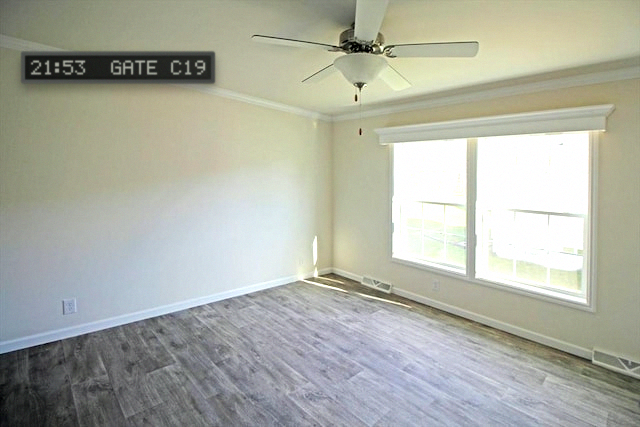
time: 21:53
